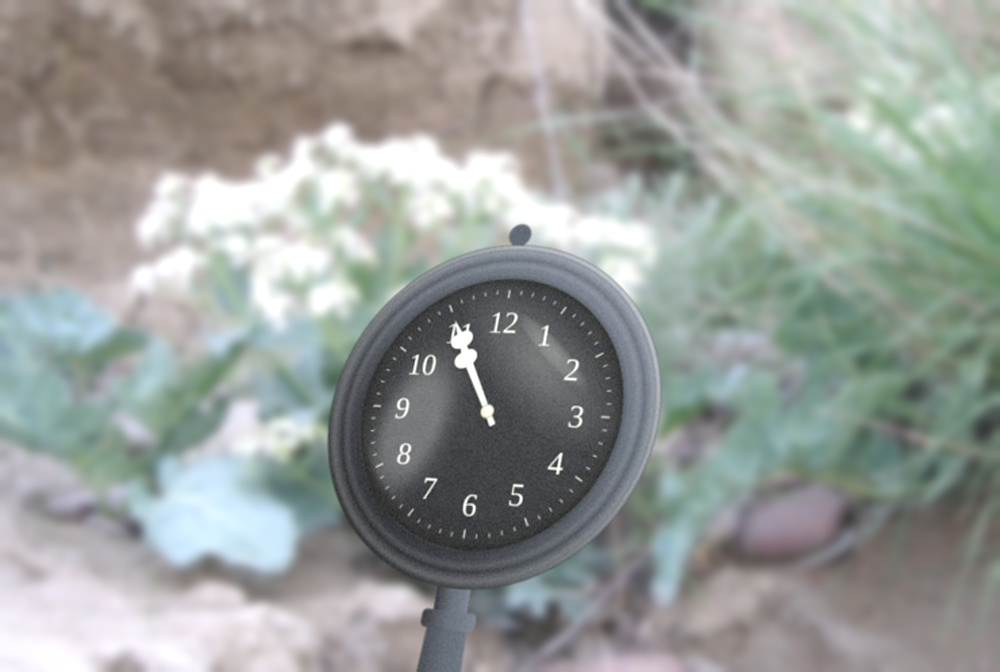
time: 10:55
